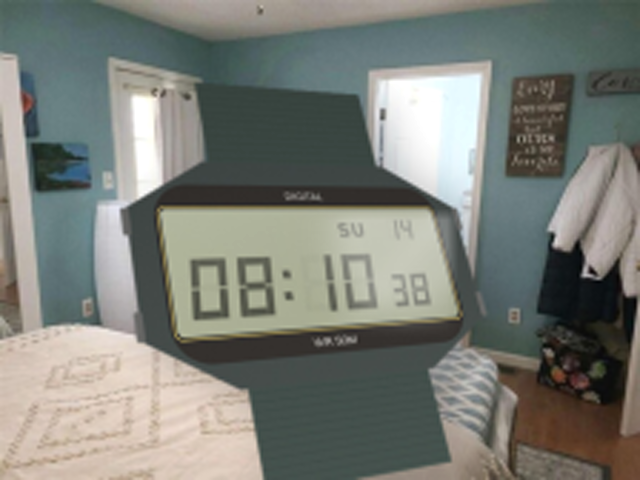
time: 8:10:38
